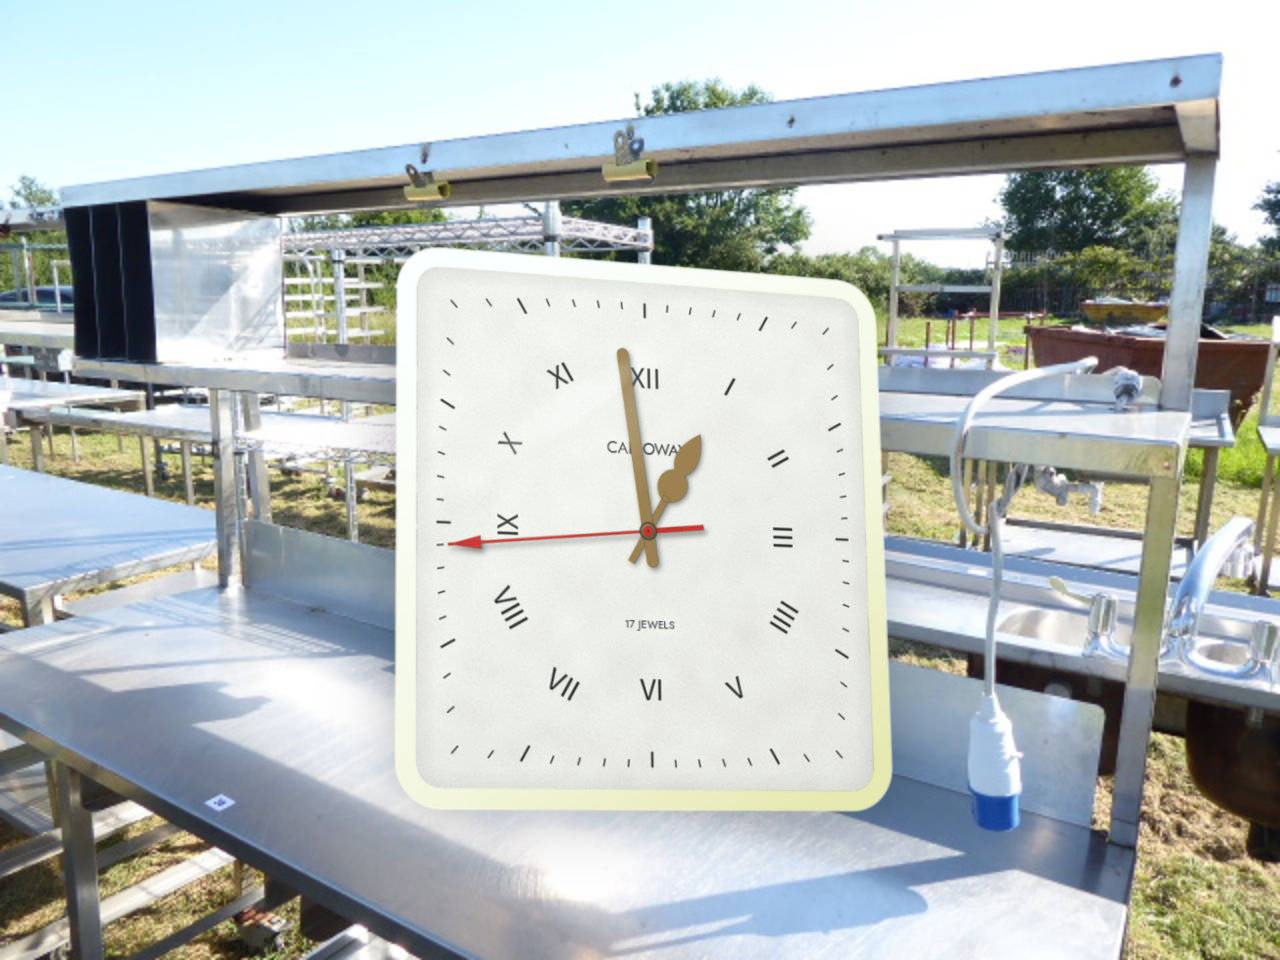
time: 12:58:44
